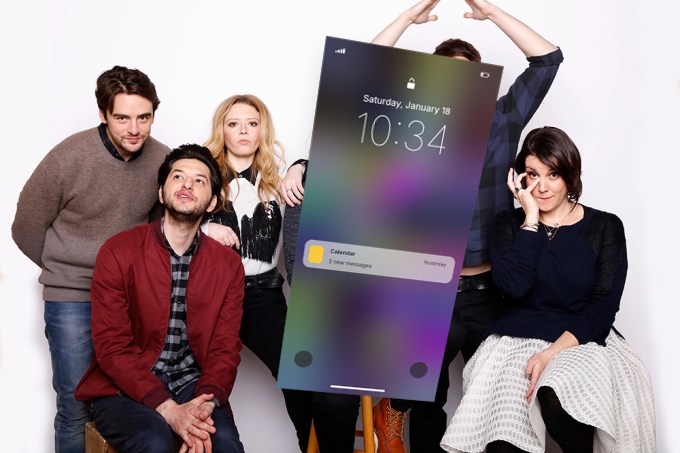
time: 10:34
